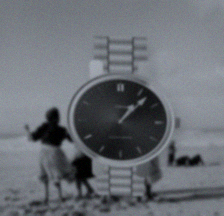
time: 1:07
